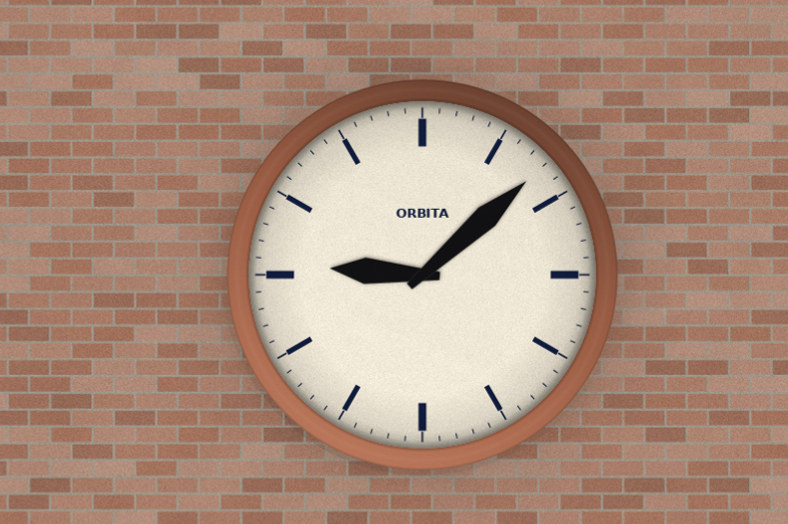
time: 9:08
